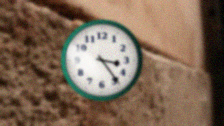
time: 3:24
